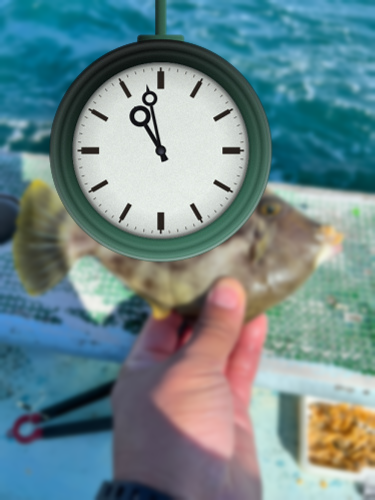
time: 10:58
